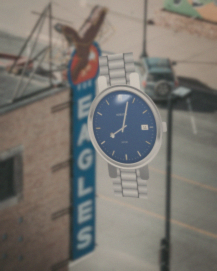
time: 8:03
